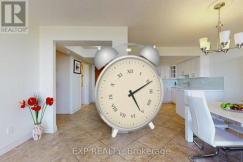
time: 5:11
